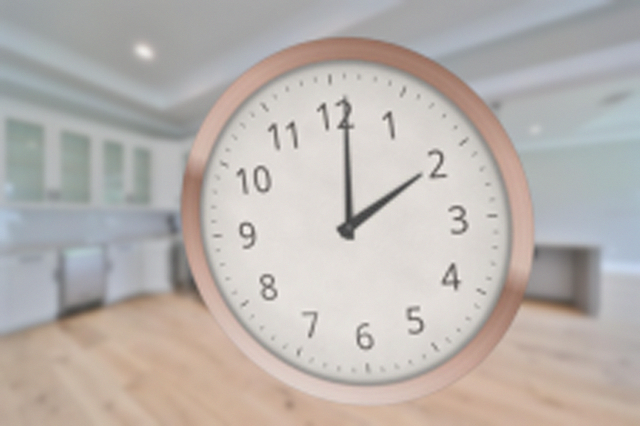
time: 2:01
